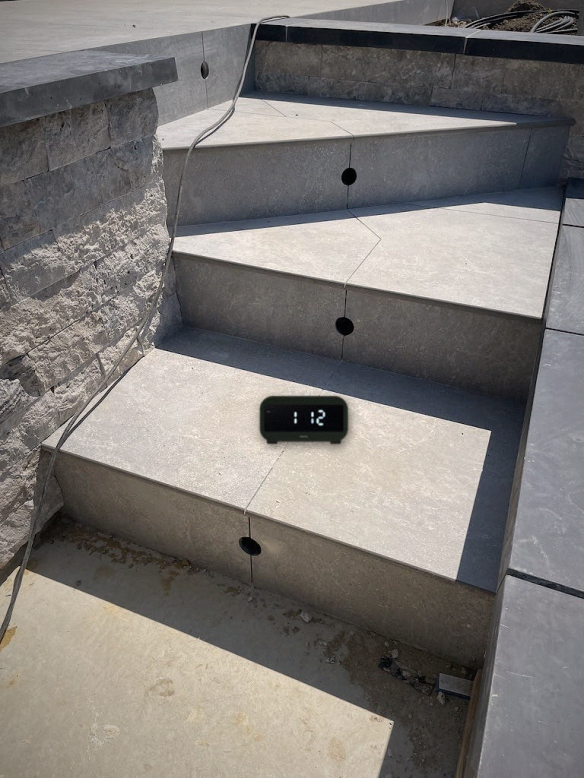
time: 1:12
